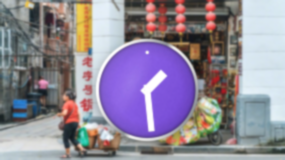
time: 1:29
